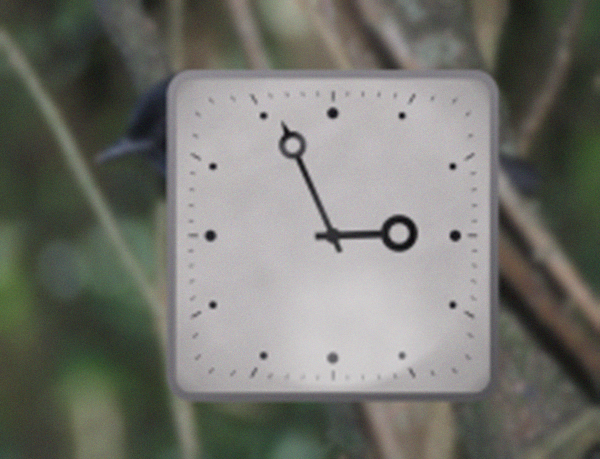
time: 2:56
